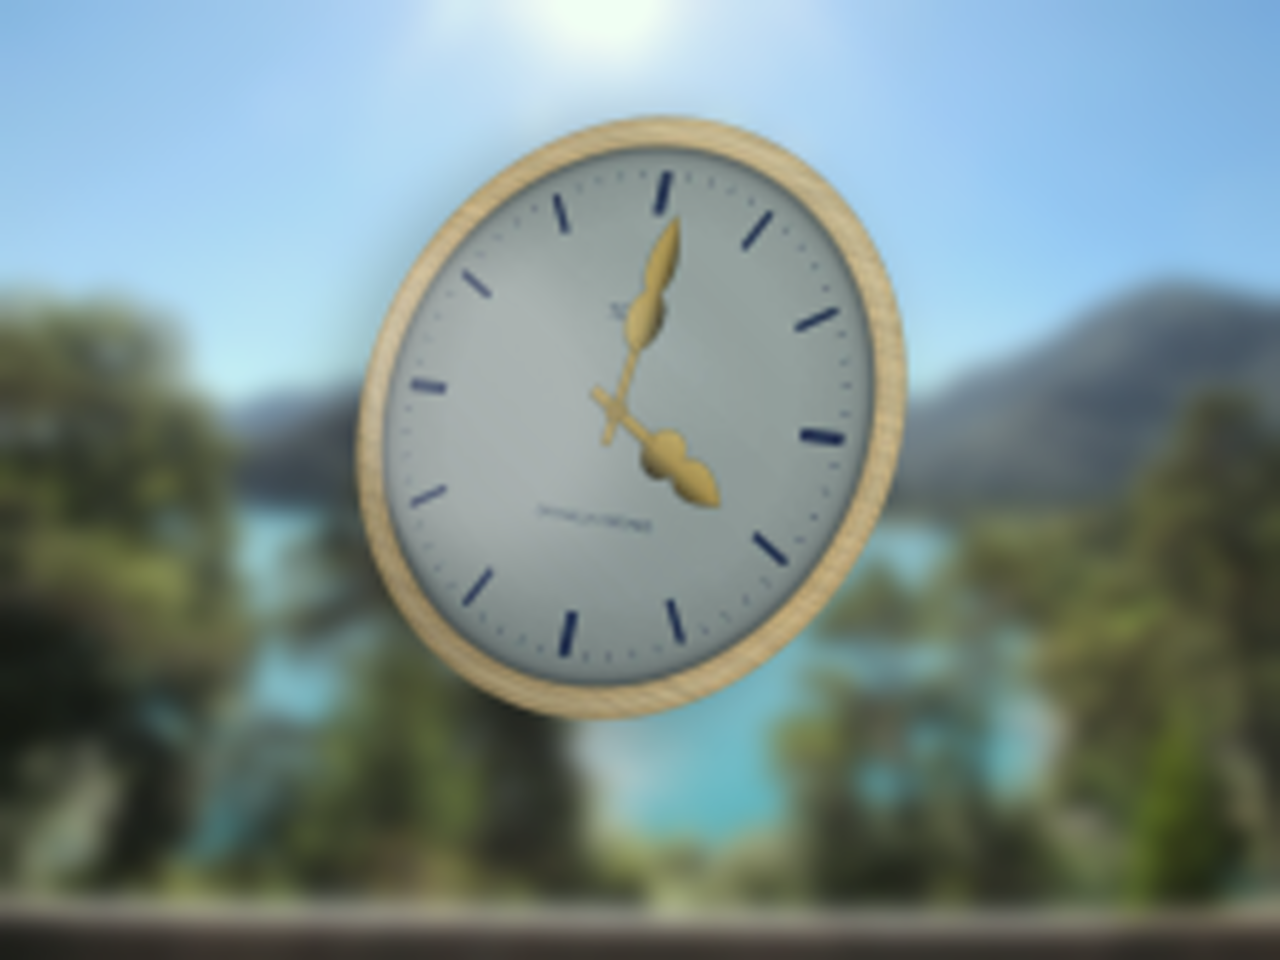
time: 4:01
